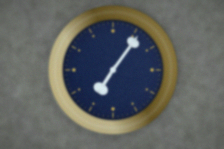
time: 7:06
